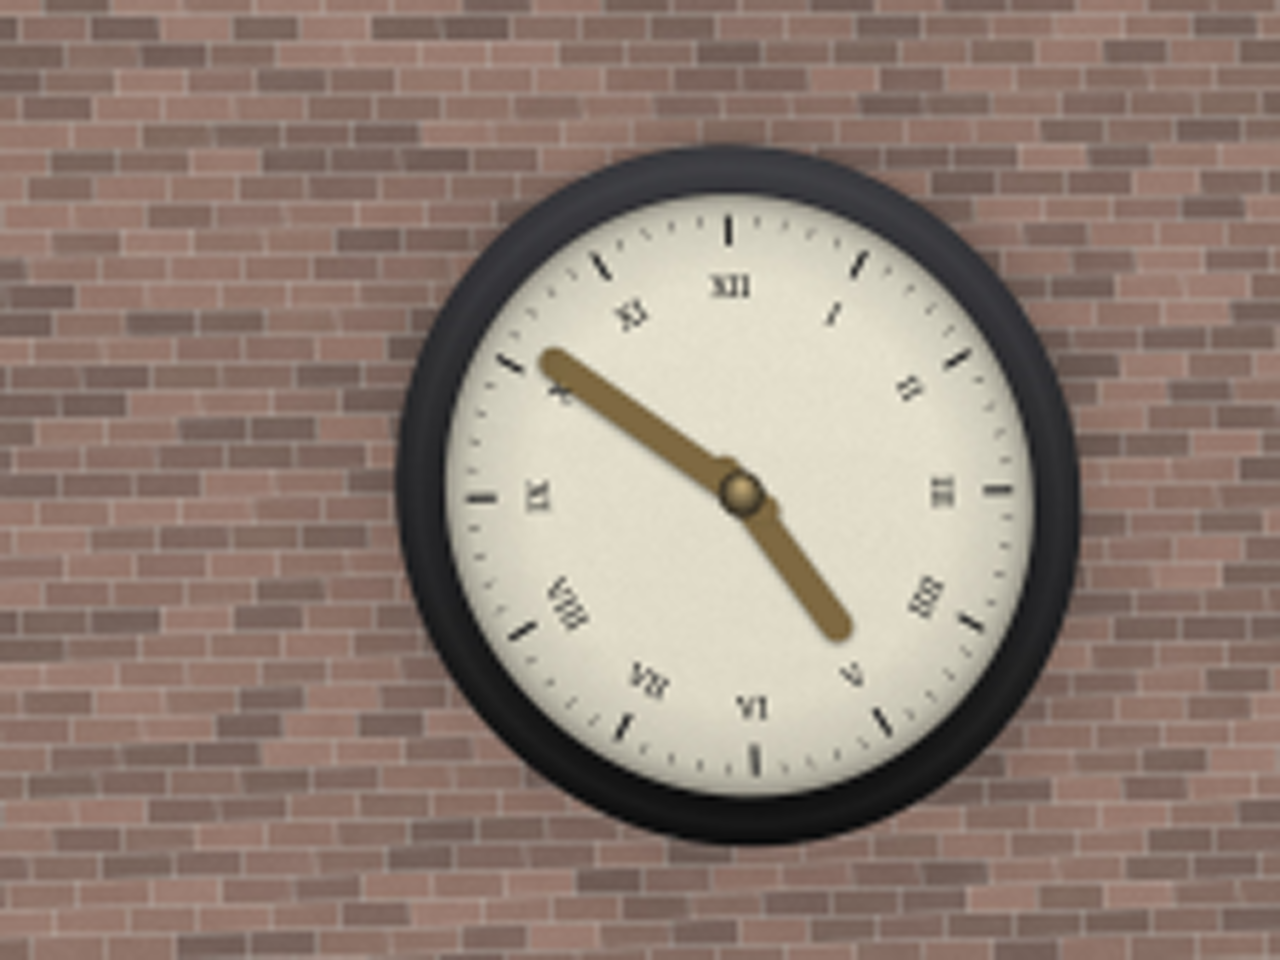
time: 4:51
